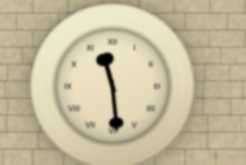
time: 11:29
